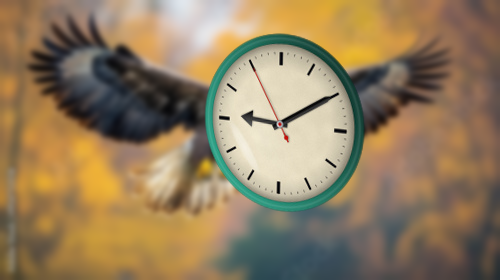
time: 9:09:55
